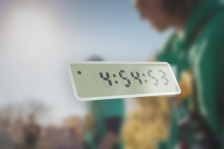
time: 4:54:53
